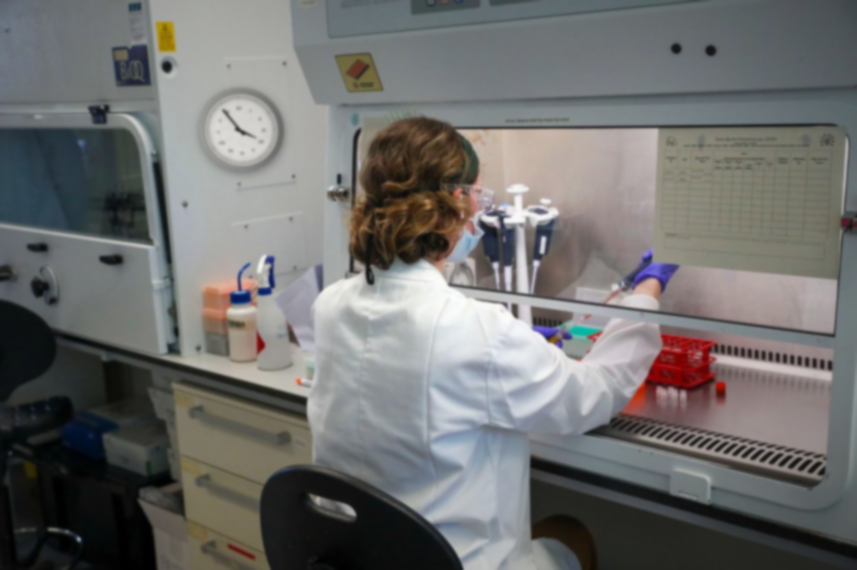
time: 3:54
